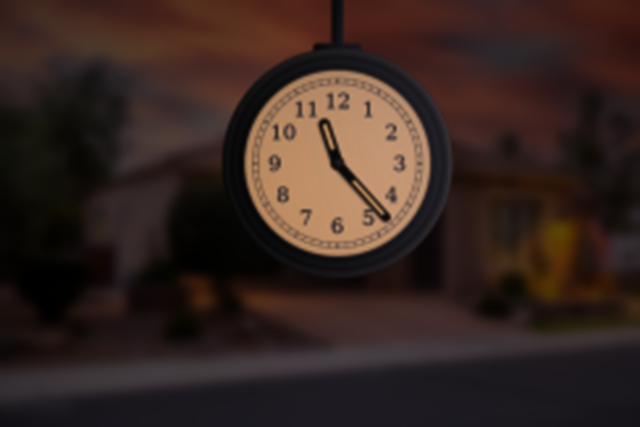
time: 11:23
